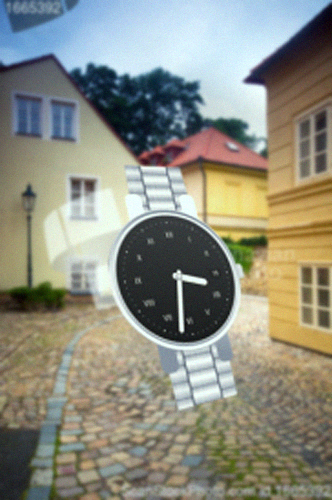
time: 3:32
